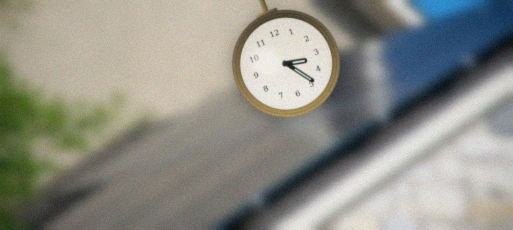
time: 3:24
